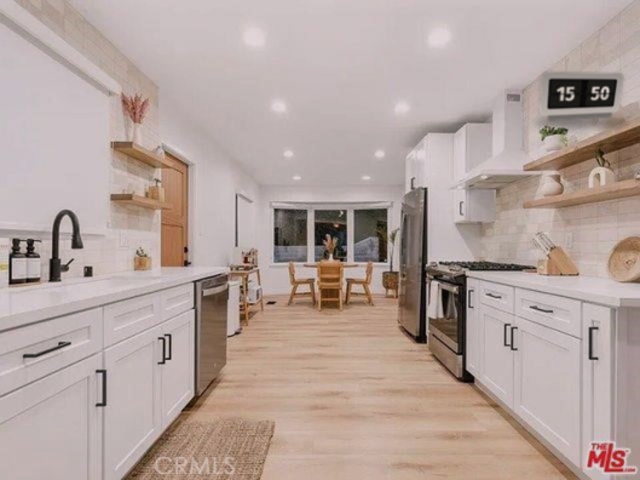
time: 15:50
